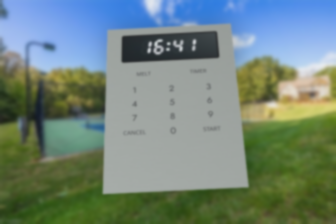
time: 16:41
